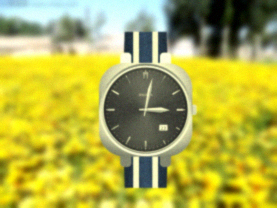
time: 3:02
